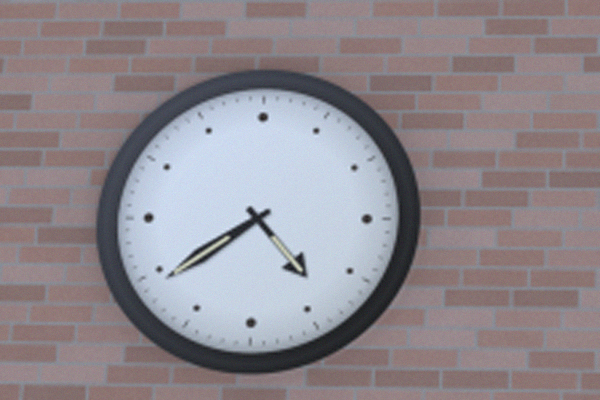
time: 4:39
